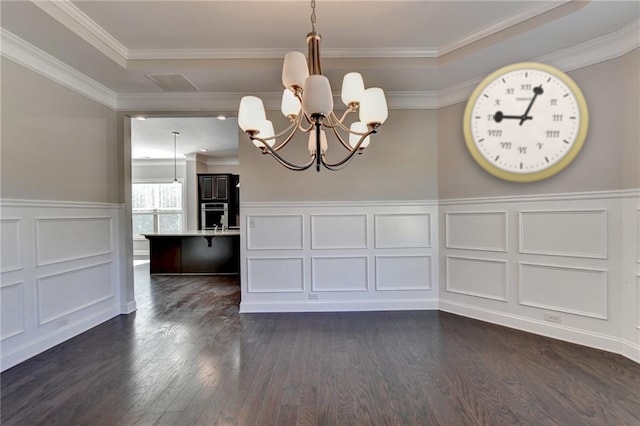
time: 9:04
